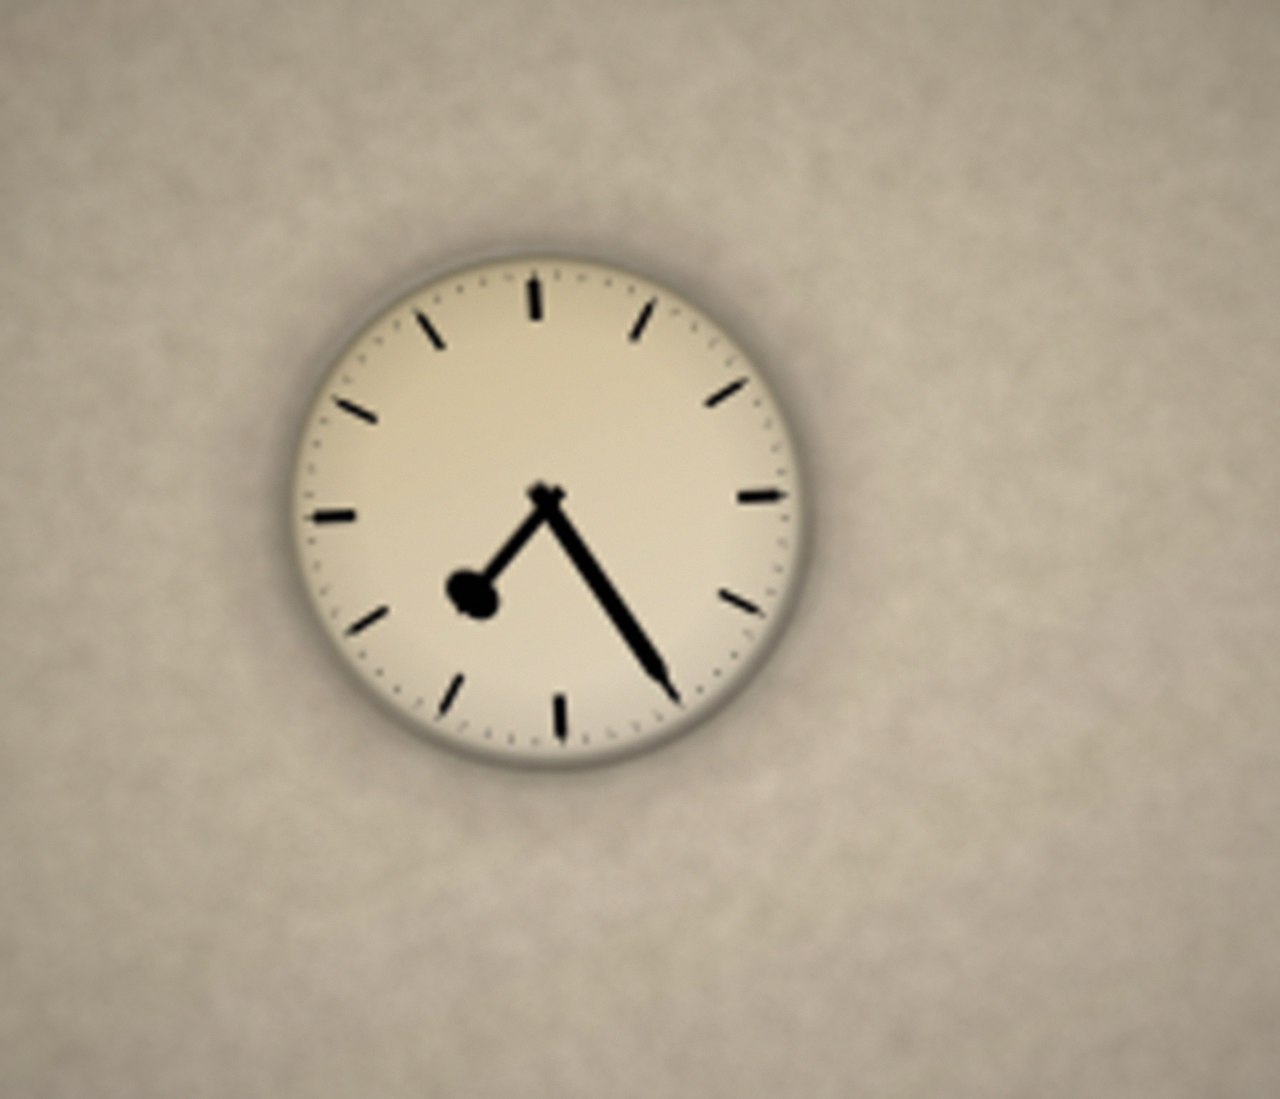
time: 7:25
